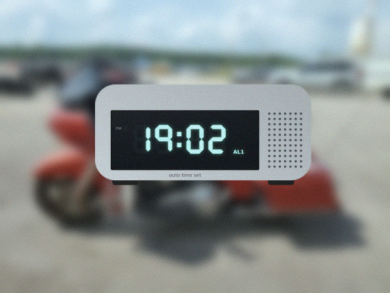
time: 19:02
